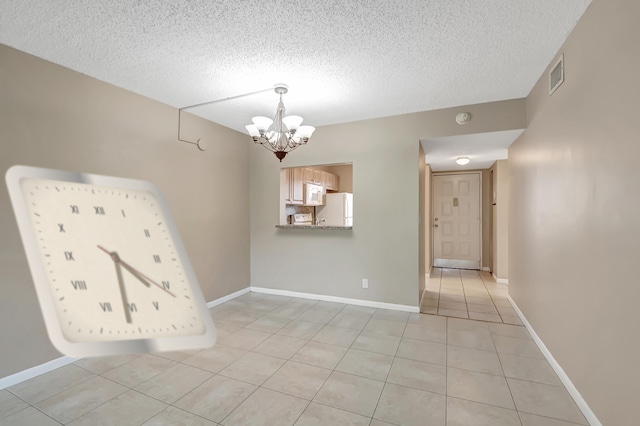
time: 4:31:21
